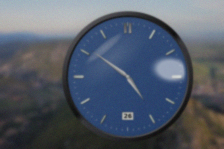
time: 4:51
